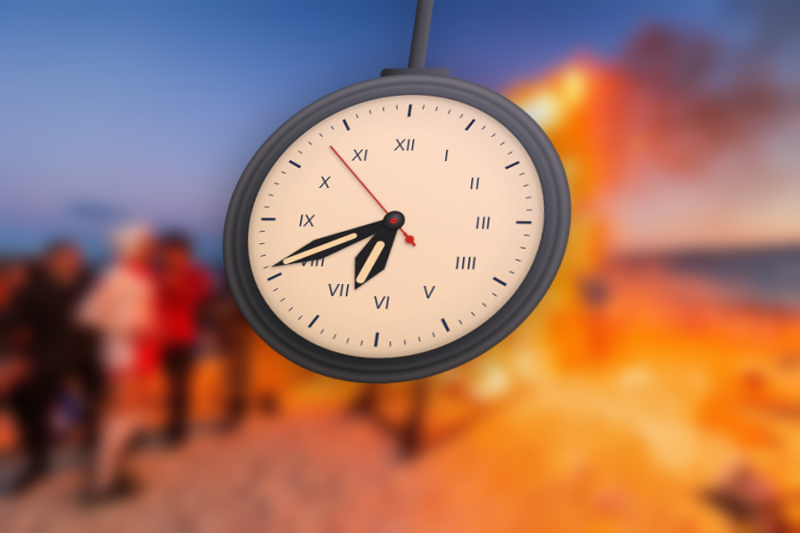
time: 6:40:53
